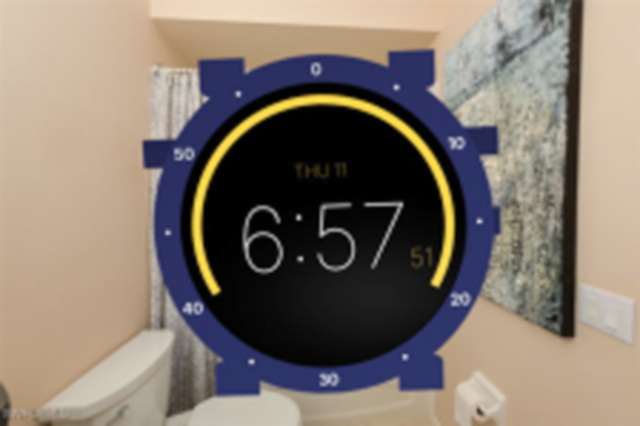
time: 6:57:51
